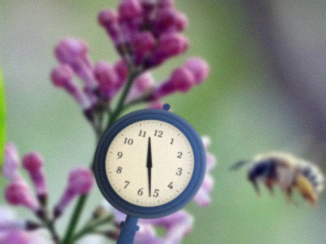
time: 11:27
